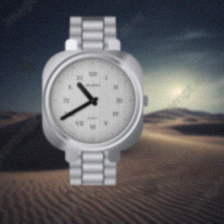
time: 10:40
